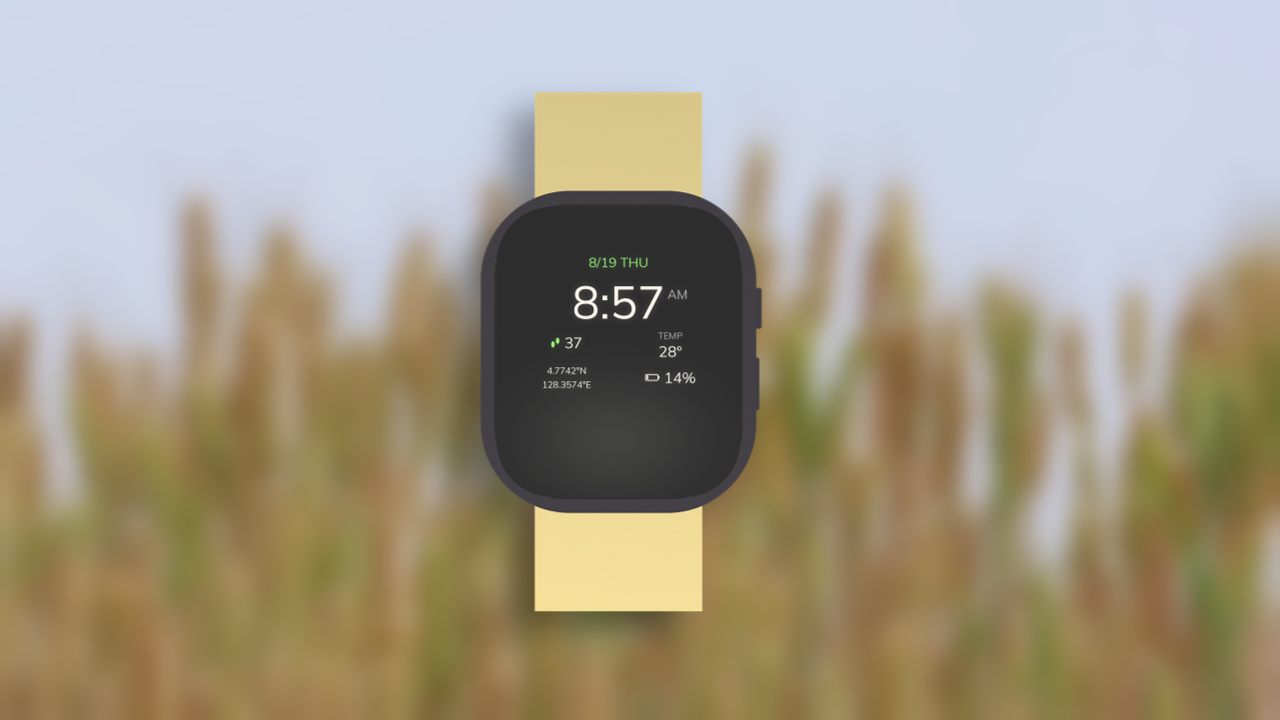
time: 8:57
